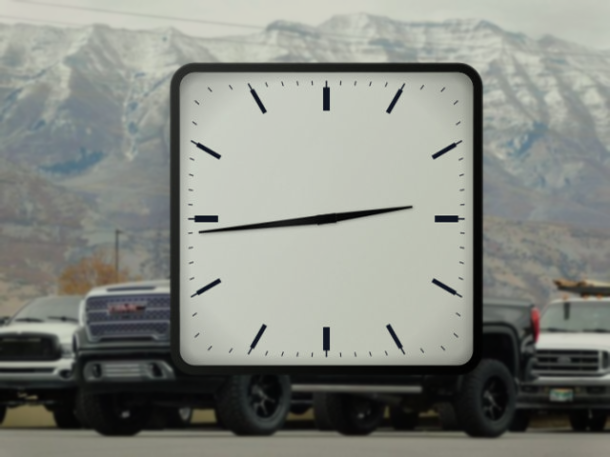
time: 2:44
